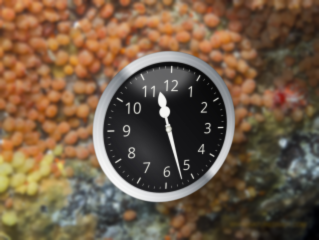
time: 11:27
